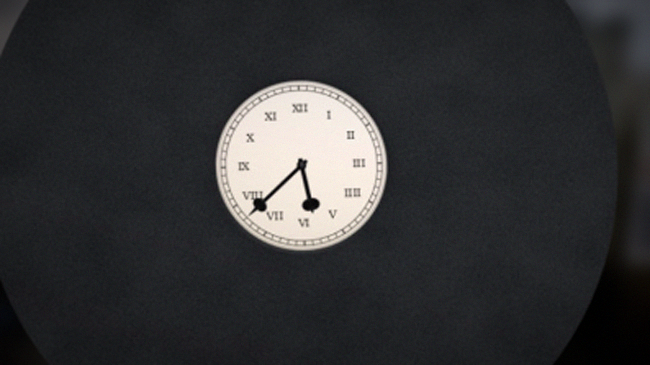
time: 5:38
